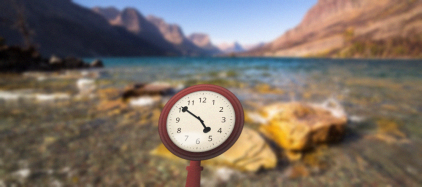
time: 4:51
